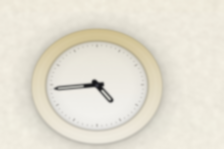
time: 4:44
